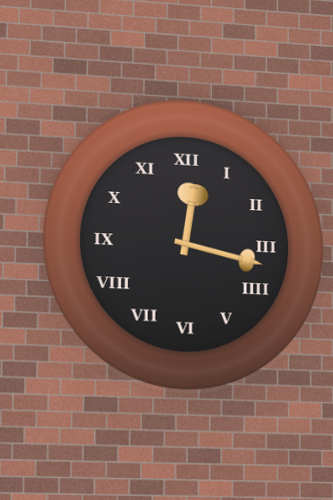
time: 12:17
